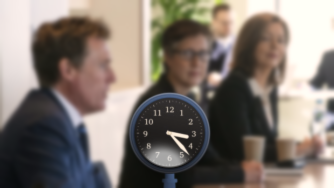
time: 3:23
